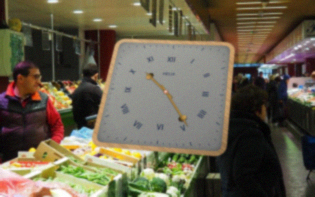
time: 10:24
